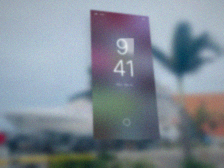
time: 9:41
